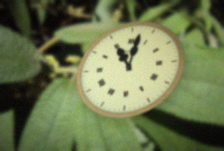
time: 11:02
